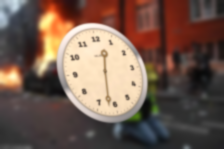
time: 12:32
